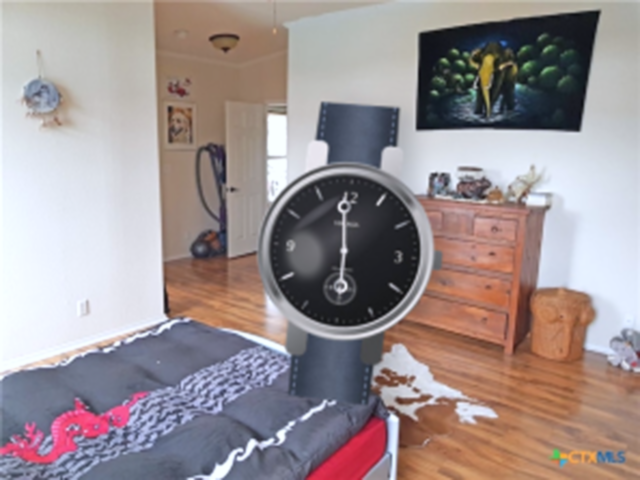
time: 5:59
